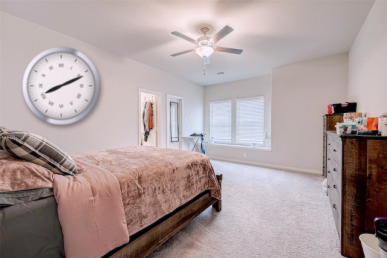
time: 8:11
